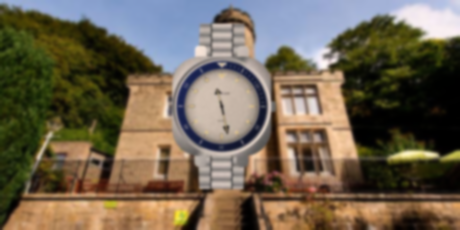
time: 11:28
